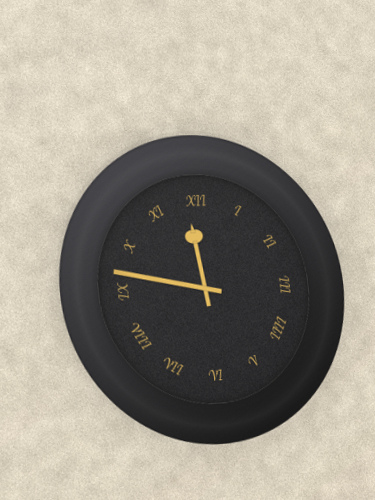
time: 11:47
